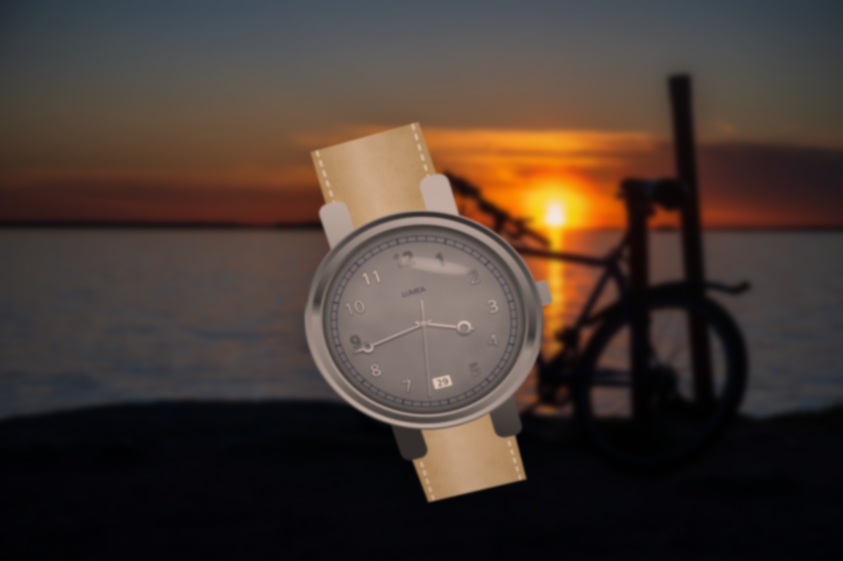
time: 3:43:32
